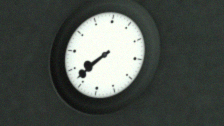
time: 7:37
